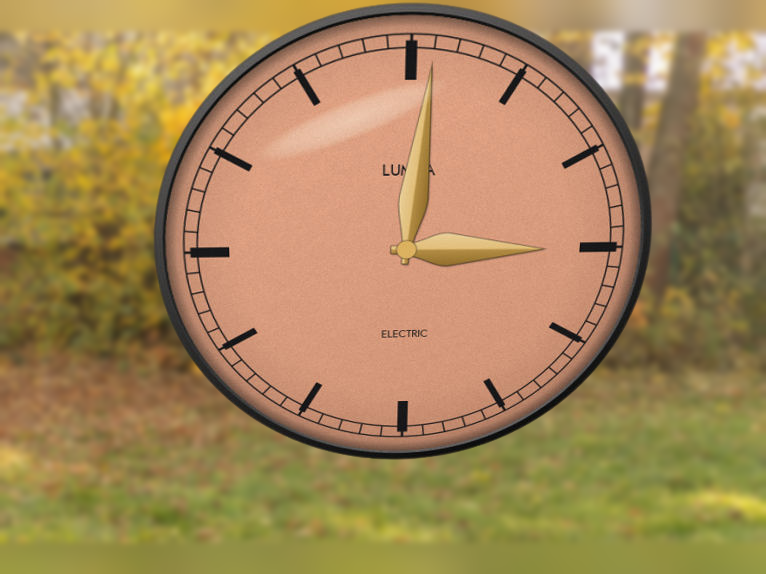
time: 3:01
